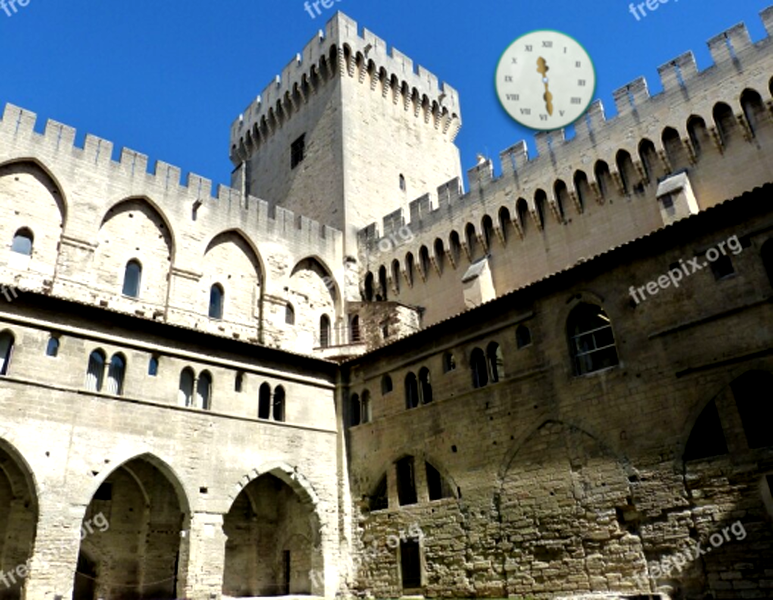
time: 11:28
